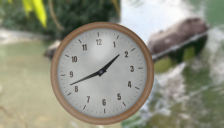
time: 1:42
